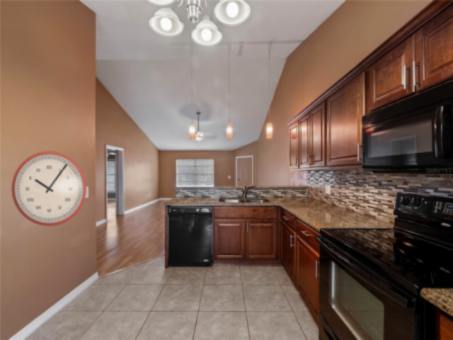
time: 10:06
